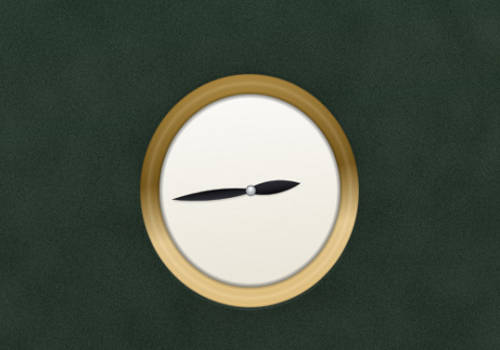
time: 2:44
